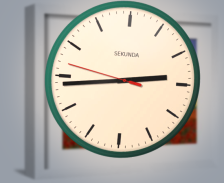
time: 2:43:47
